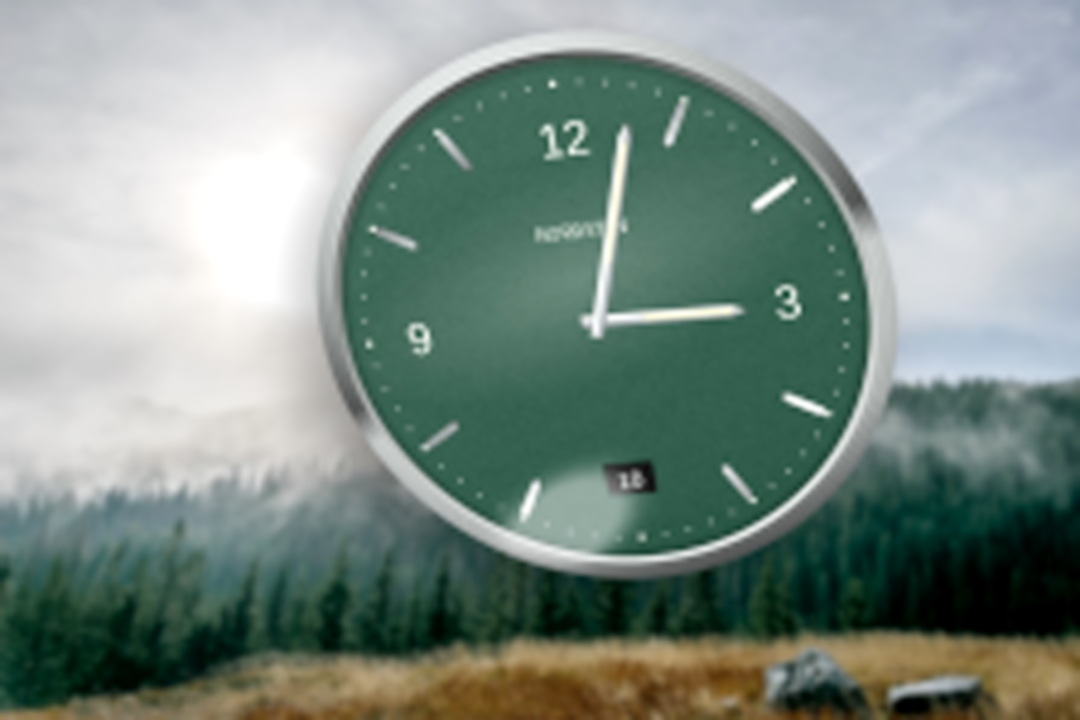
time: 3:03
